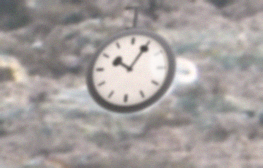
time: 10:05
